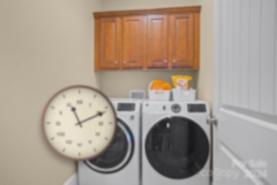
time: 11:11
